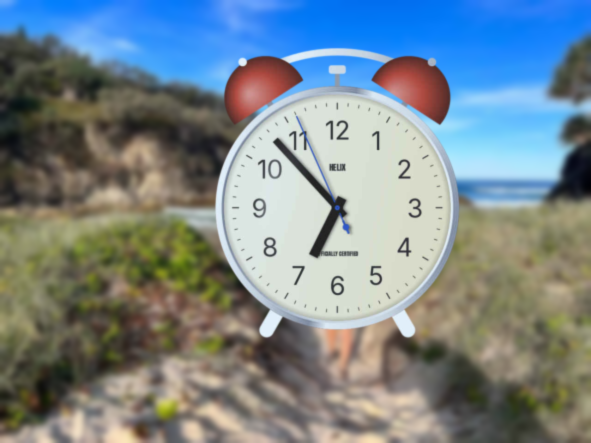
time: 6:52:56
